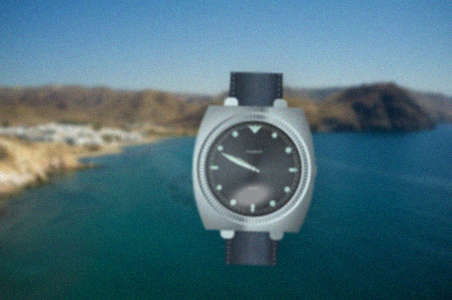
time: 9:49
